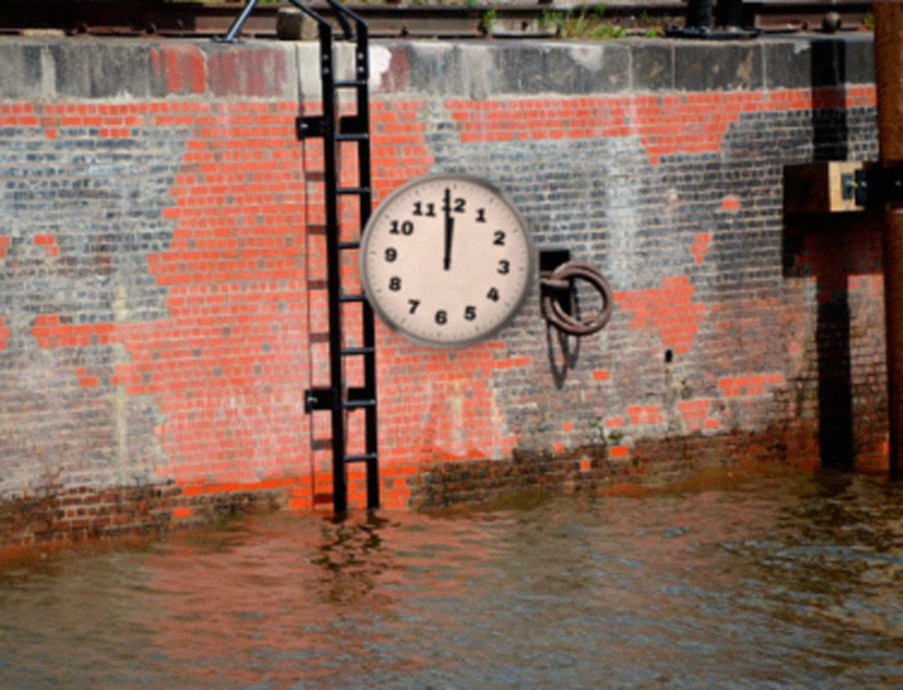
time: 11:59
